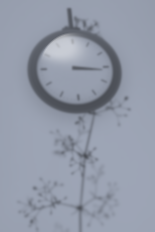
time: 3:16
